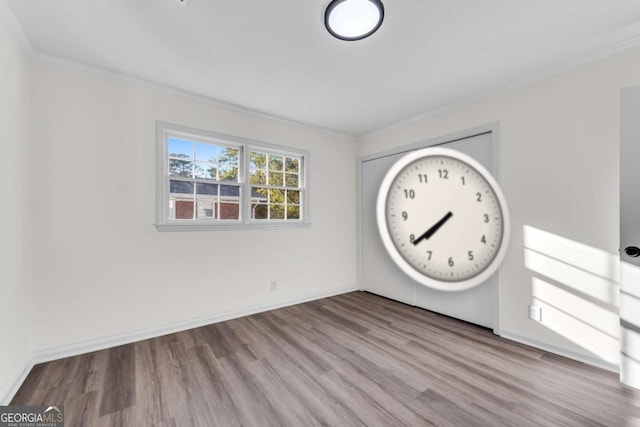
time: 7:39
